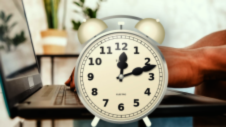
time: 12:12
